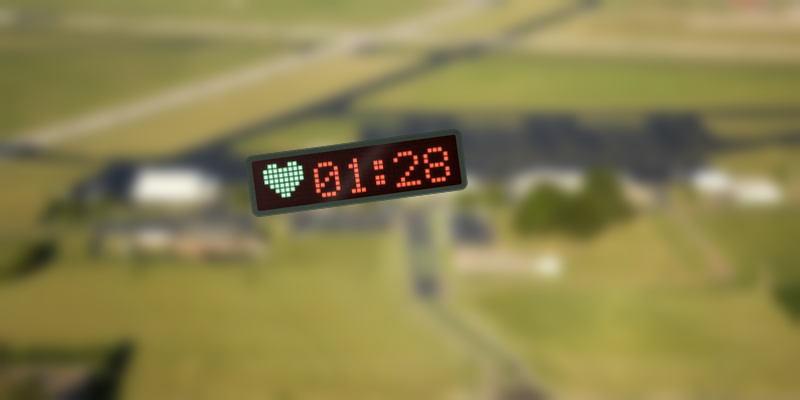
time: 1:28
